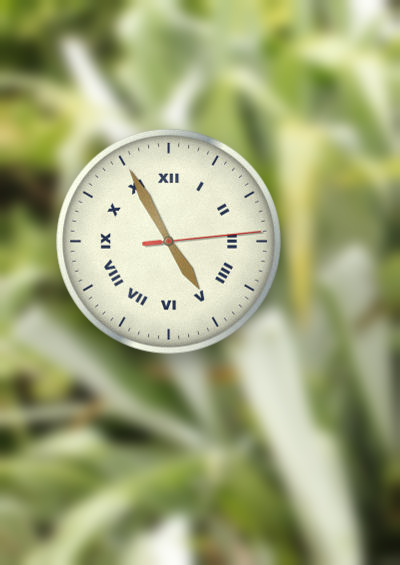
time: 4:55:14
